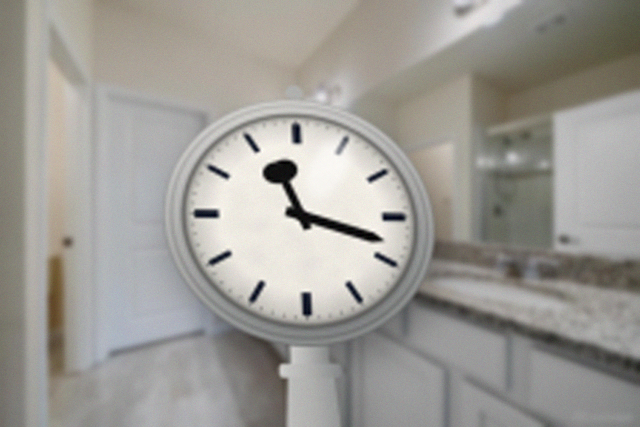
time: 11:18
